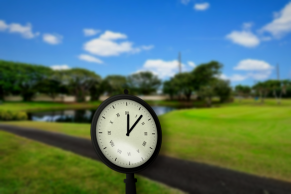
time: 12:07
